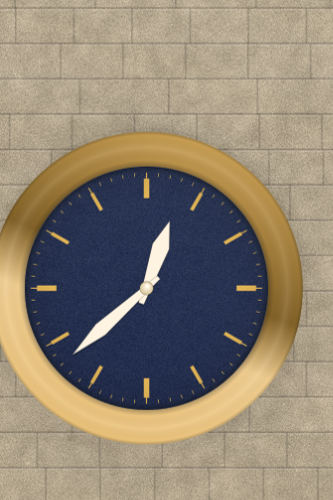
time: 12:38
